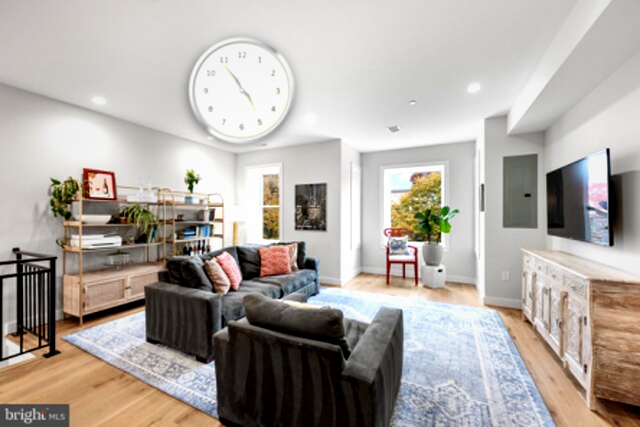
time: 4:54
